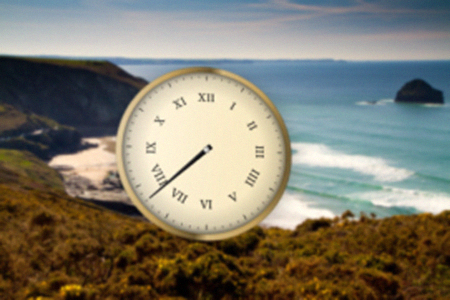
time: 7:38
